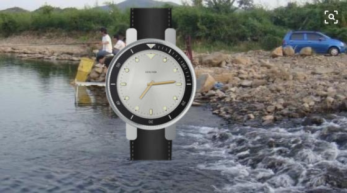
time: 7:14
